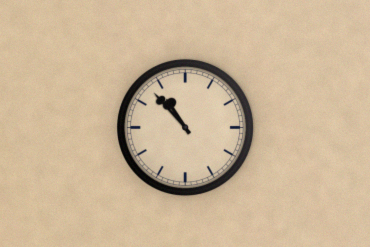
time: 10:53
